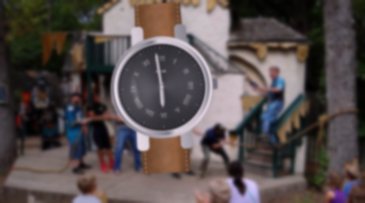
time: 5:59
